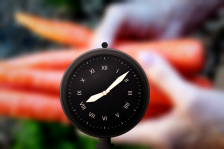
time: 8:08
